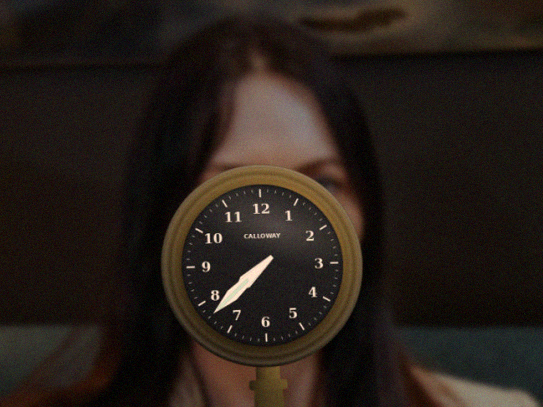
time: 7:38
